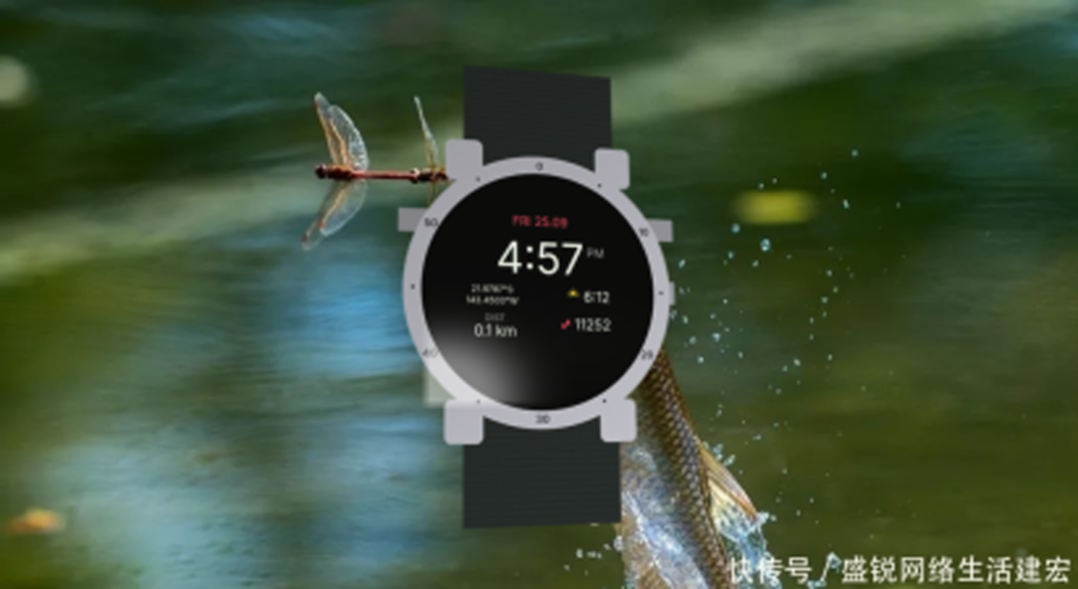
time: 4:57
